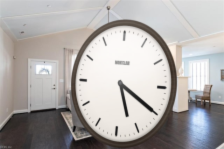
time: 5:20
